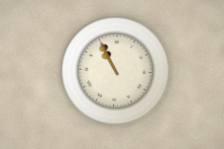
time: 10:55
